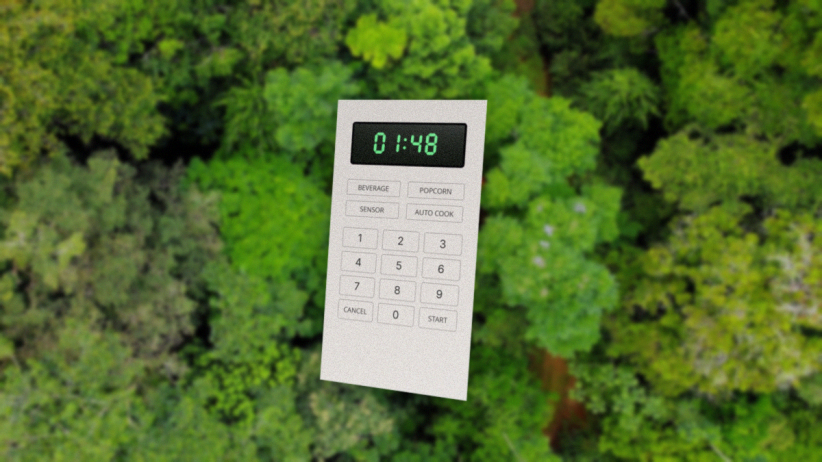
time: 1:48
